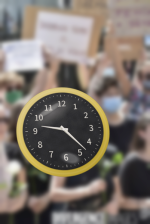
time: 9:23
